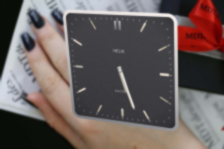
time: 5:27
